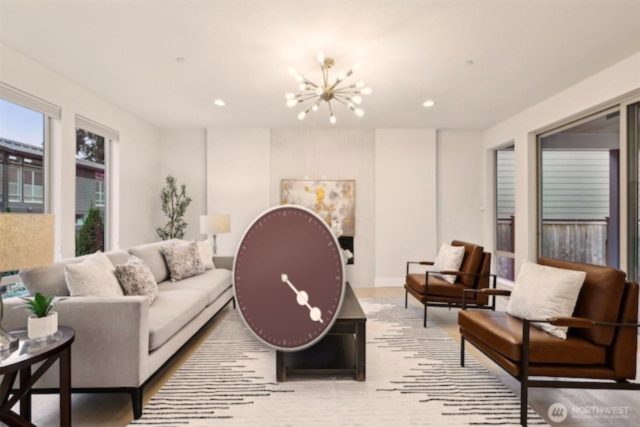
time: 4:22
